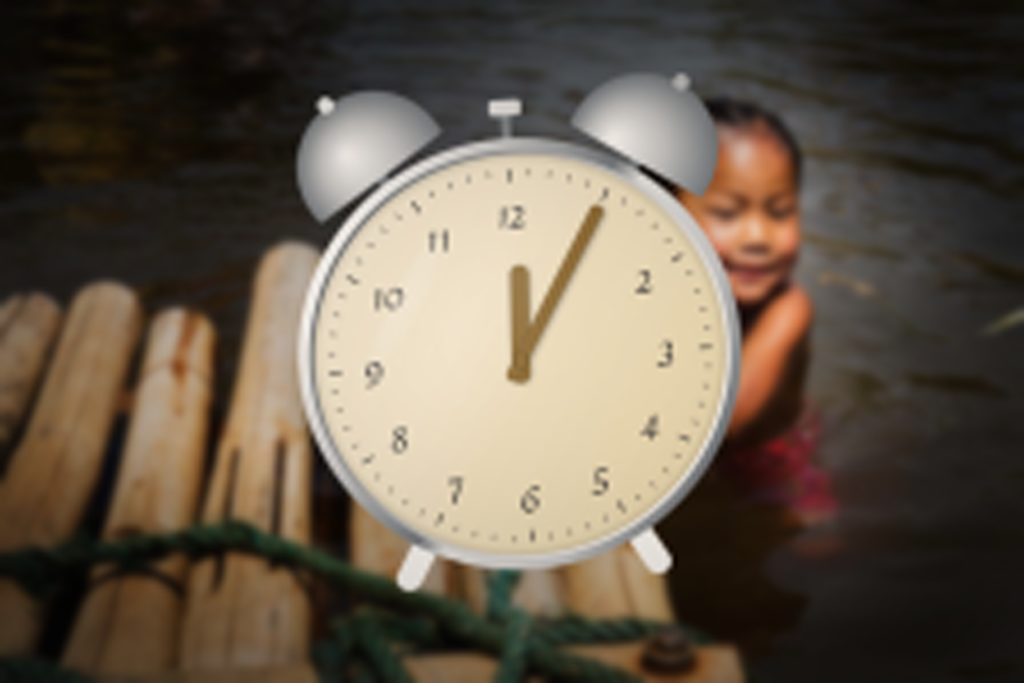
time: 12:05
